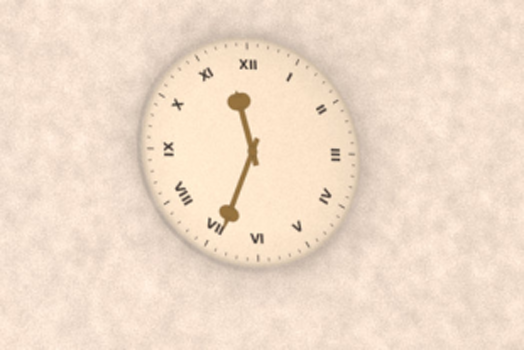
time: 11:34
